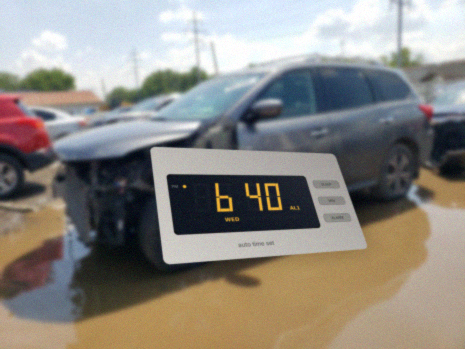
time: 6:40
